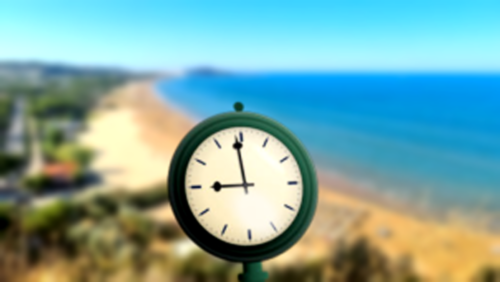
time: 8:59
